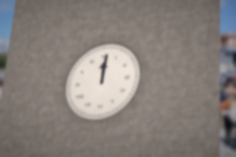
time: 12:01
